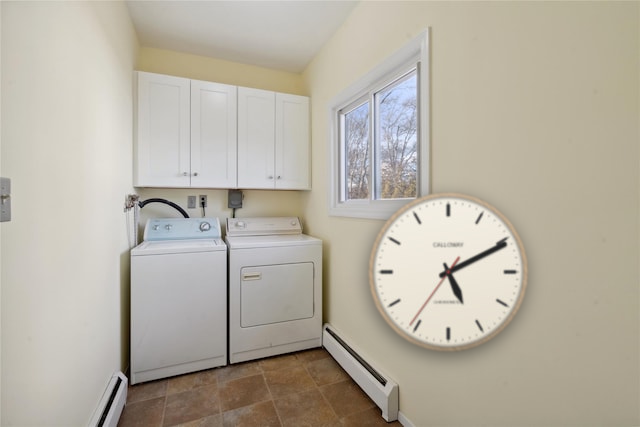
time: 5:10:36
